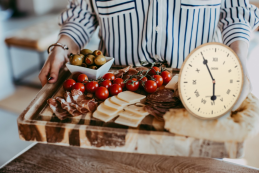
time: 5:55
